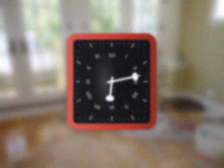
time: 6:13
